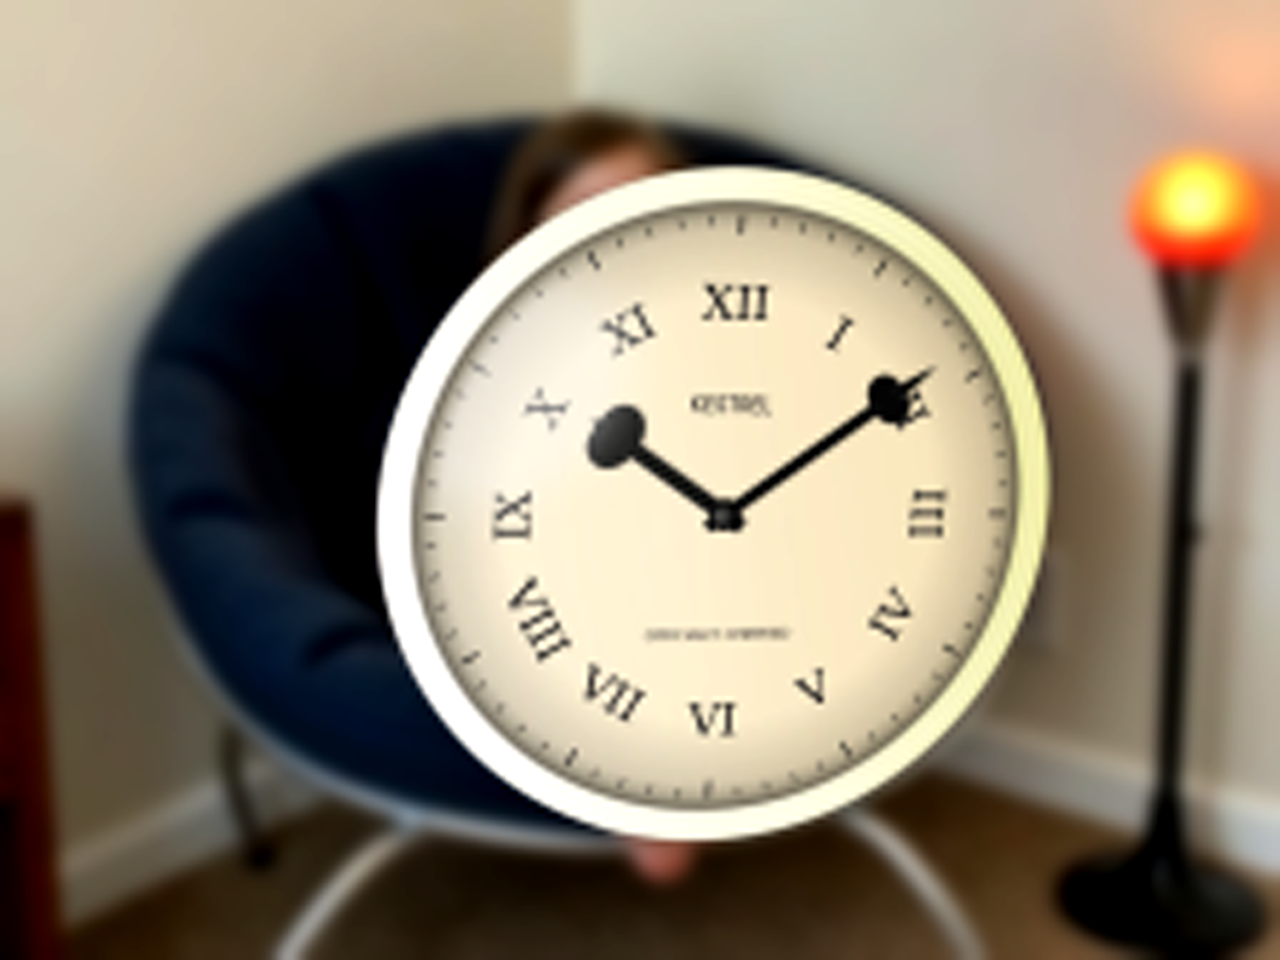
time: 10:09
